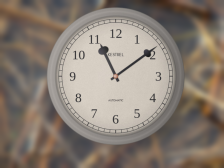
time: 11:09
